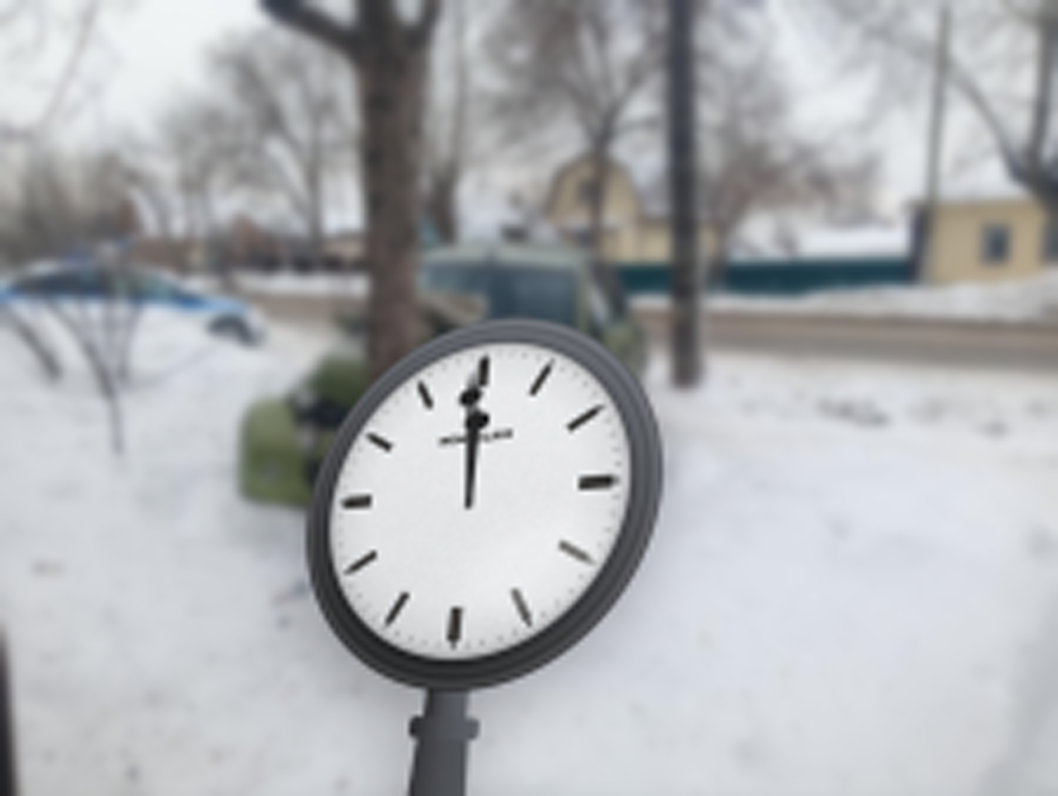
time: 11:59
